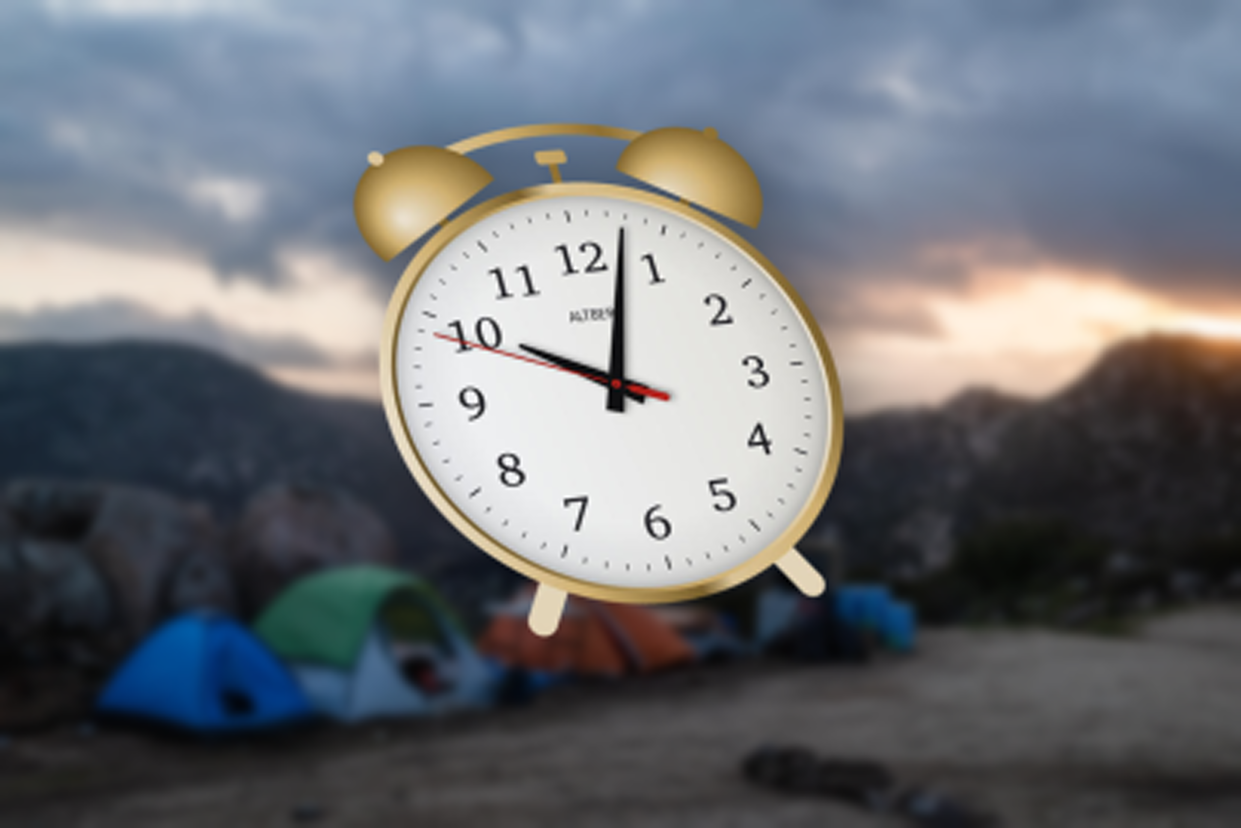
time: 10:02:49
